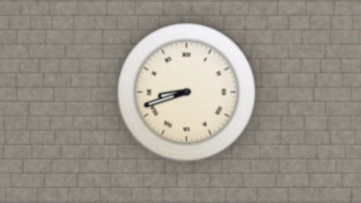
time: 8:42
